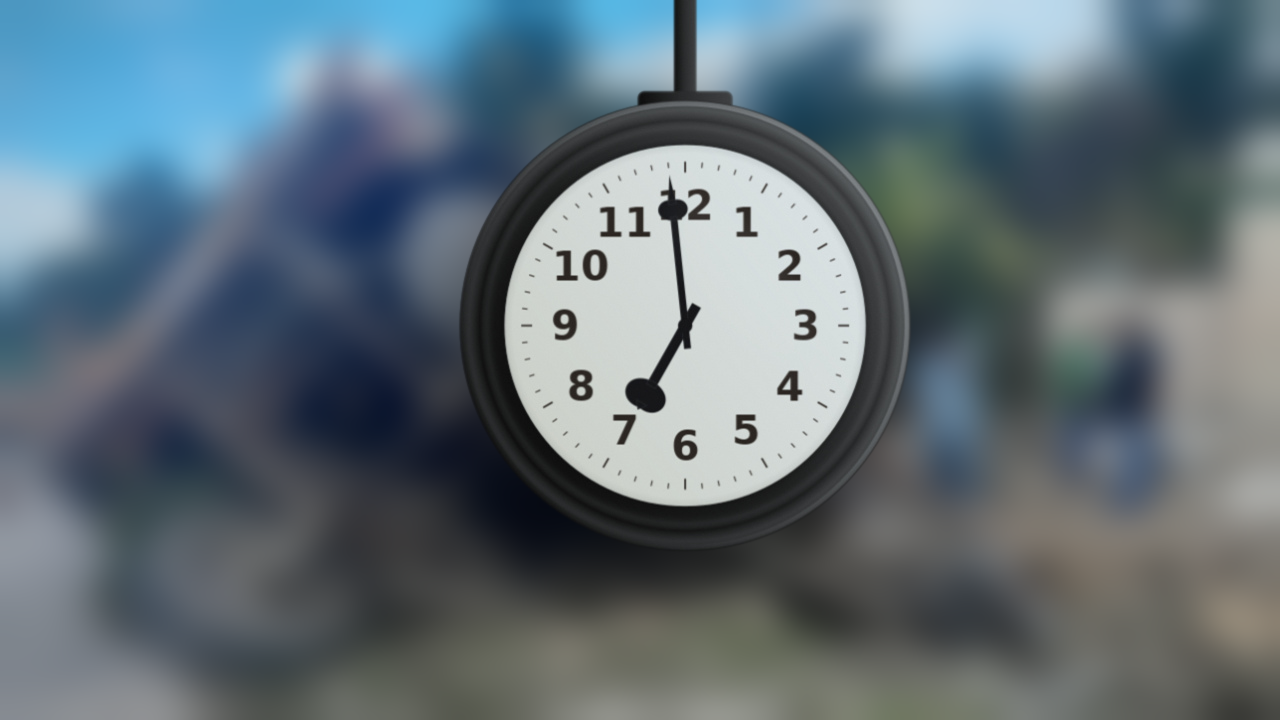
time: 6:59
